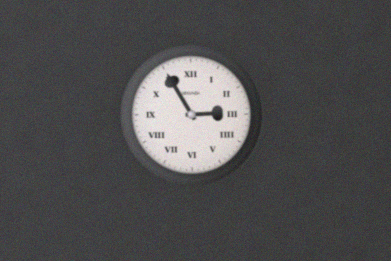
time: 2:55
